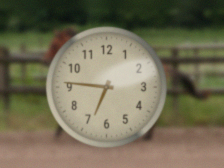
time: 6:46
